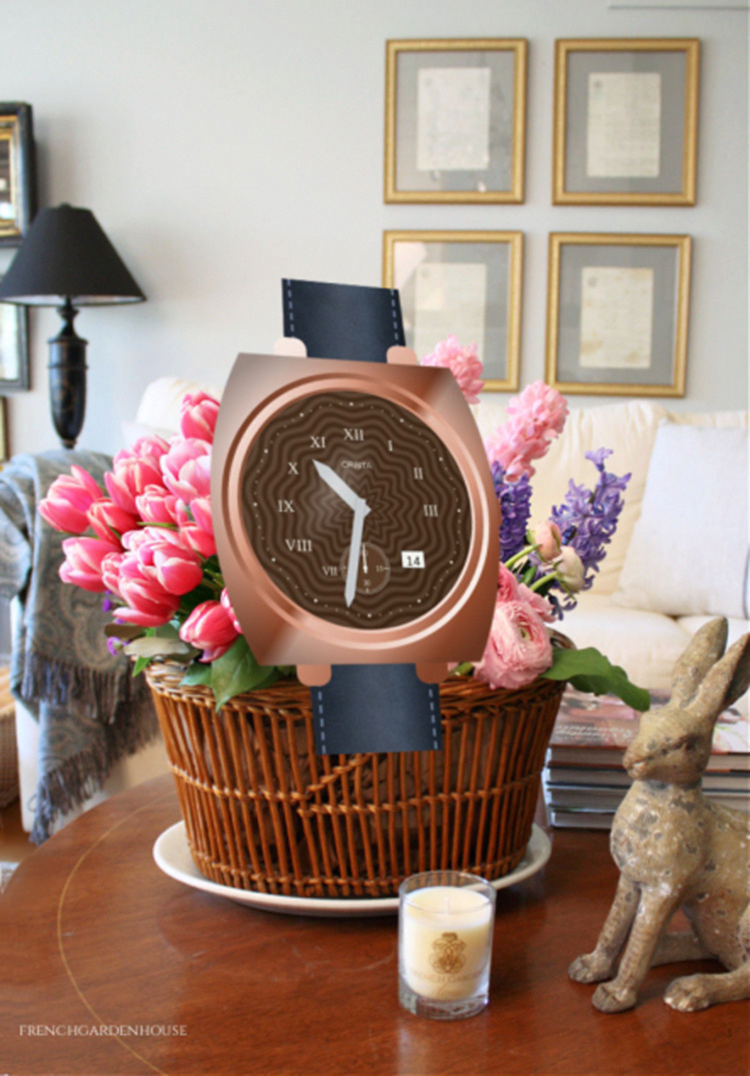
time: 10:32
